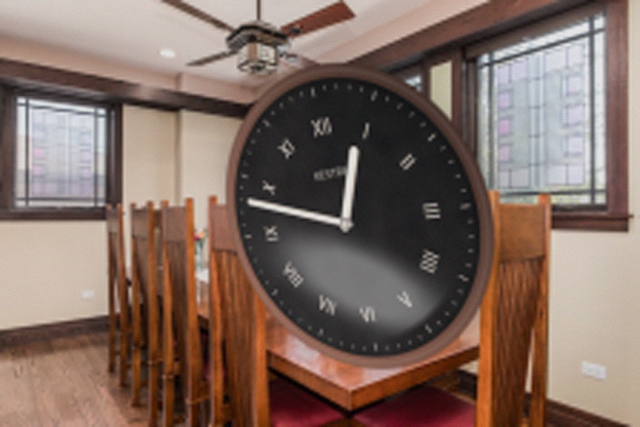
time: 12:48
